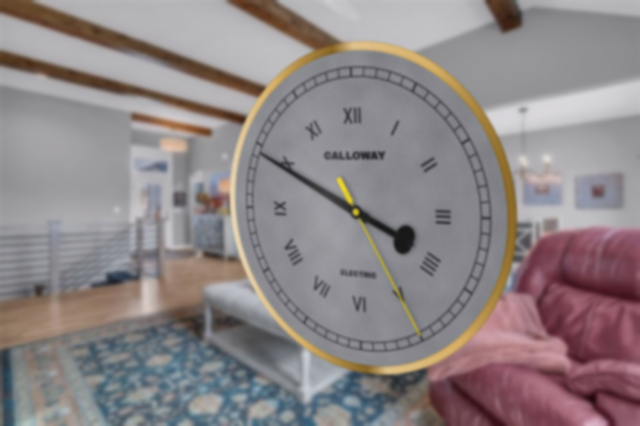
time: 3:49:25
